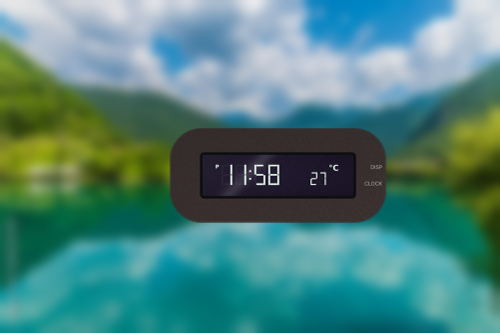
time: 11:58
